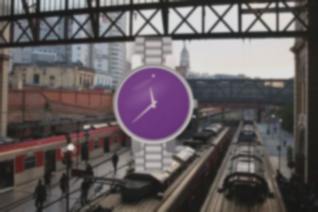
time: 11:38
